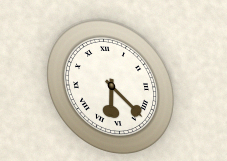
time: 6:23
